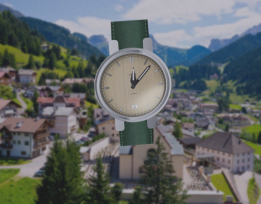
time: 12:07
